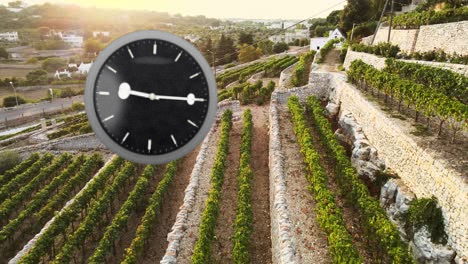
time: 9:15
